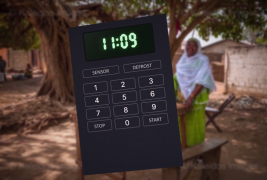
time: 11:09
